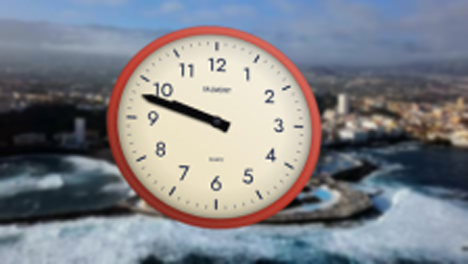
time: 9:48
